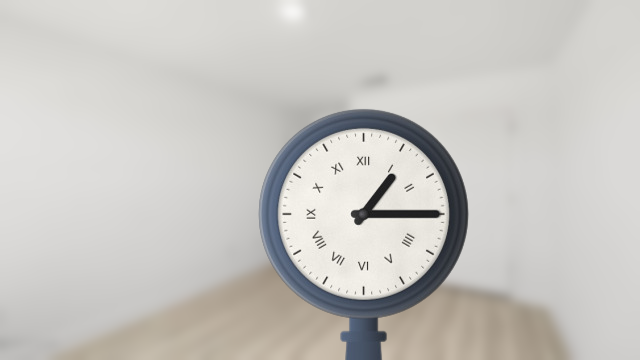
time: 1:15
